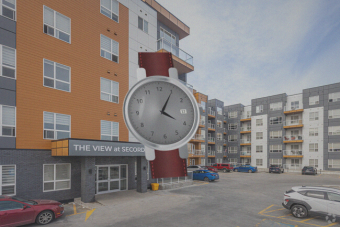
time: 4:05
